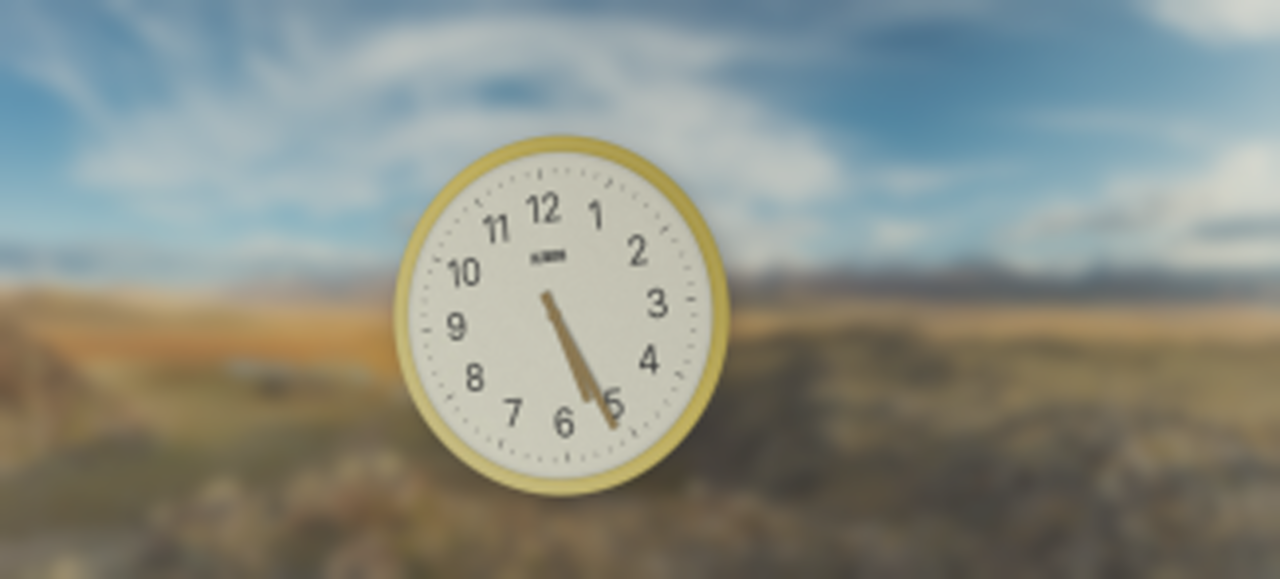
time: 5:26
